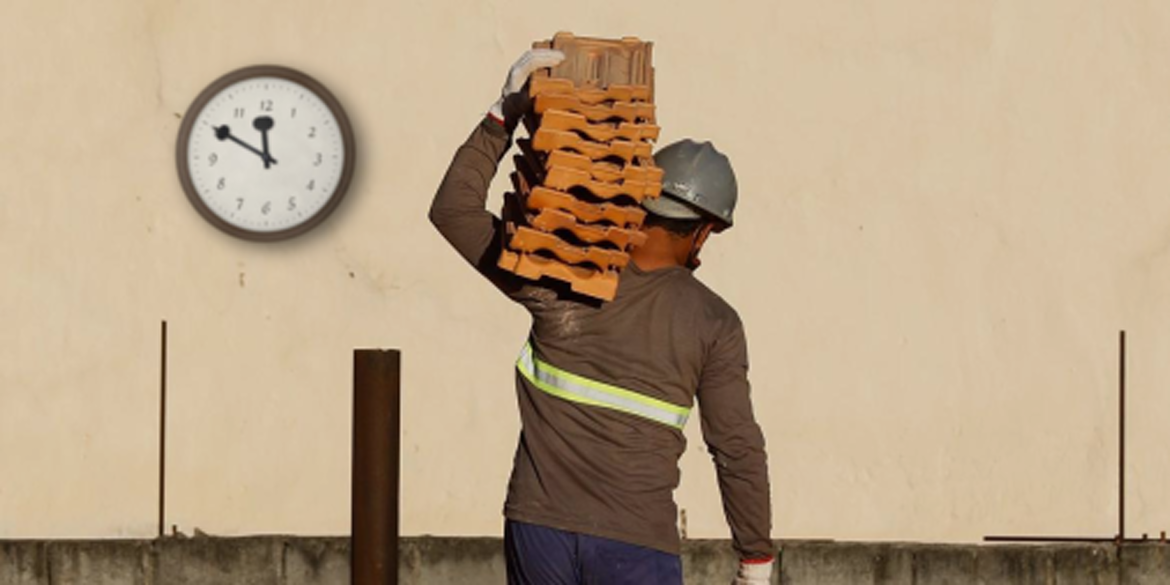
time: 11:50
